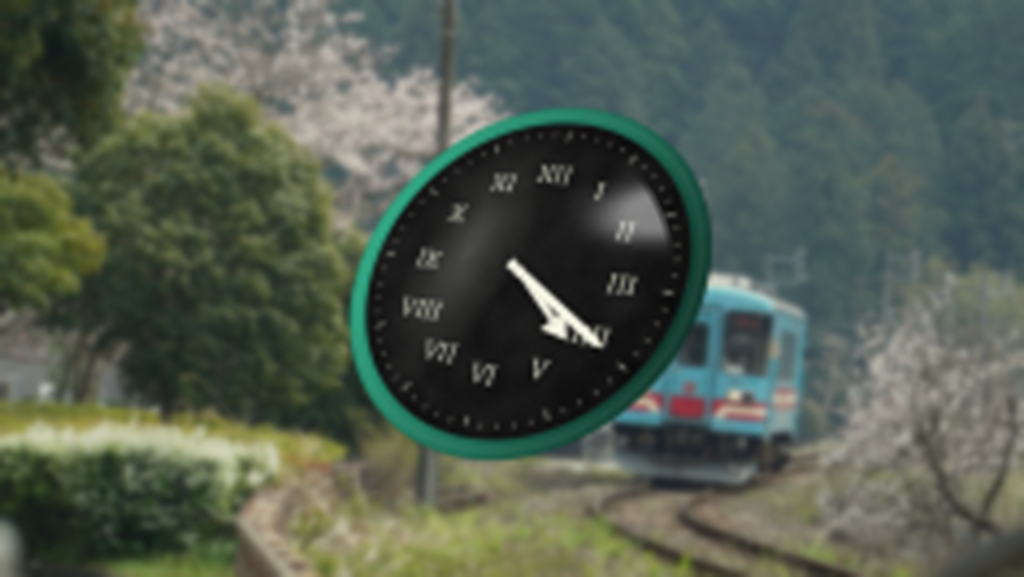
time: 4:20
